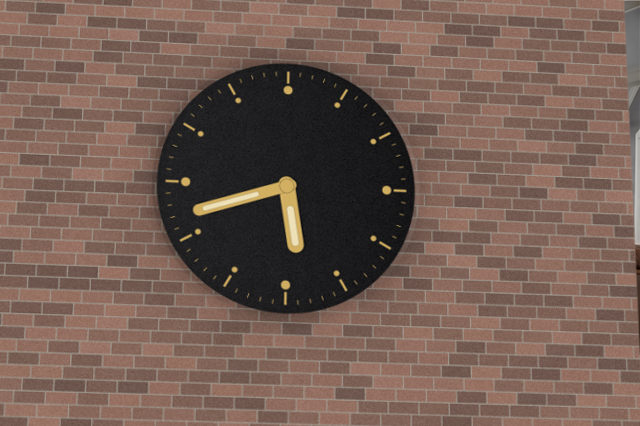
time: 5:42
